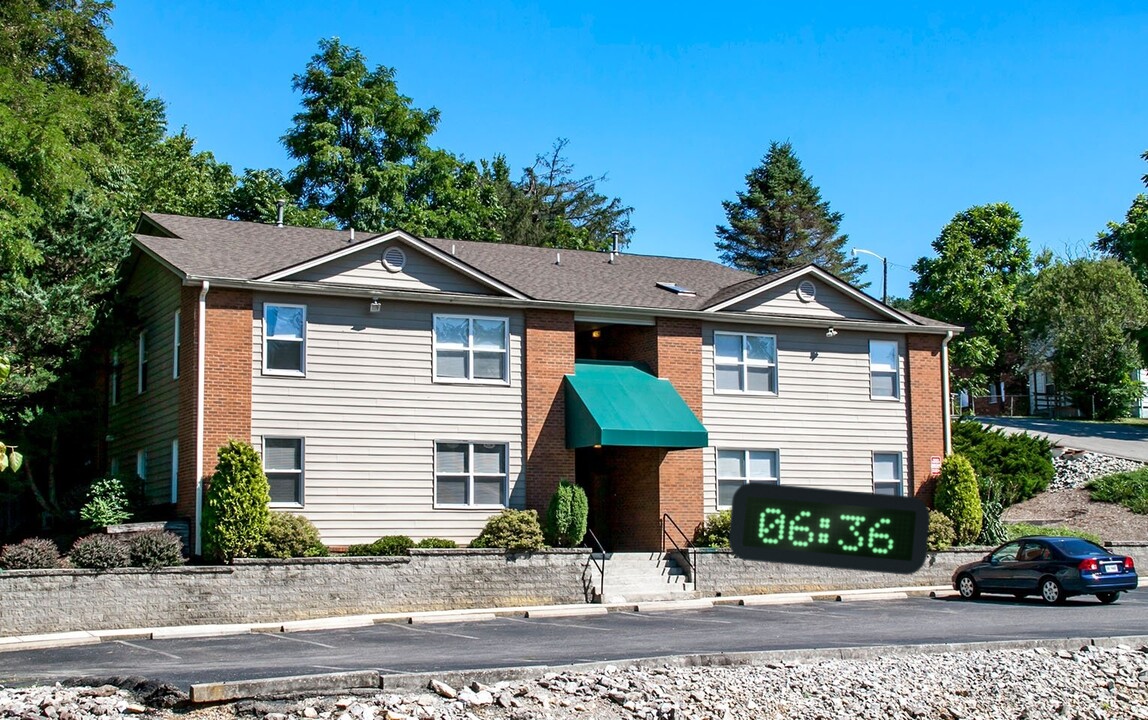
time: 6:36
